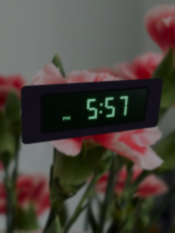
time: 5:57
